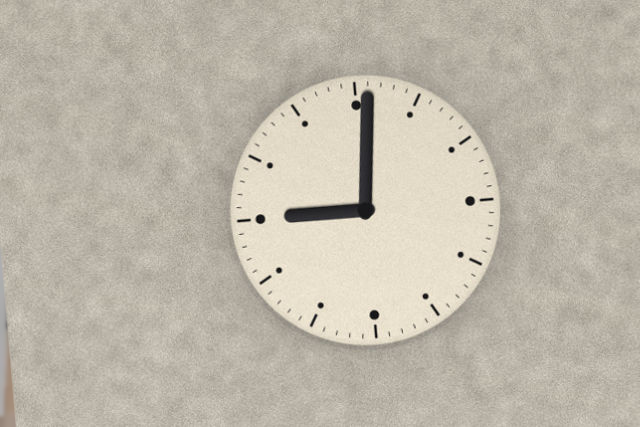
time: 9:01
